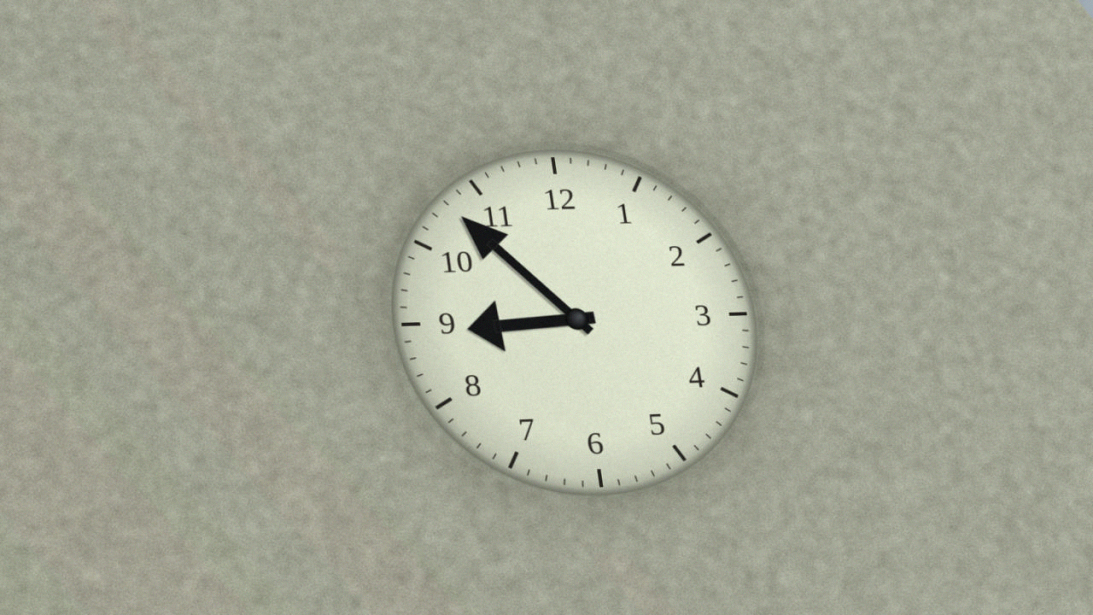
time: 8:53
